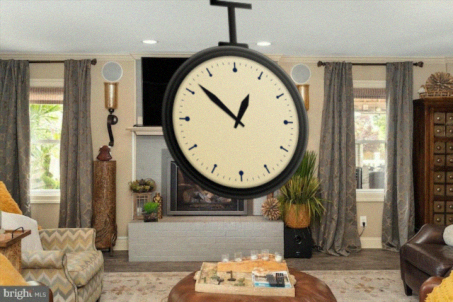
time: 12:52
